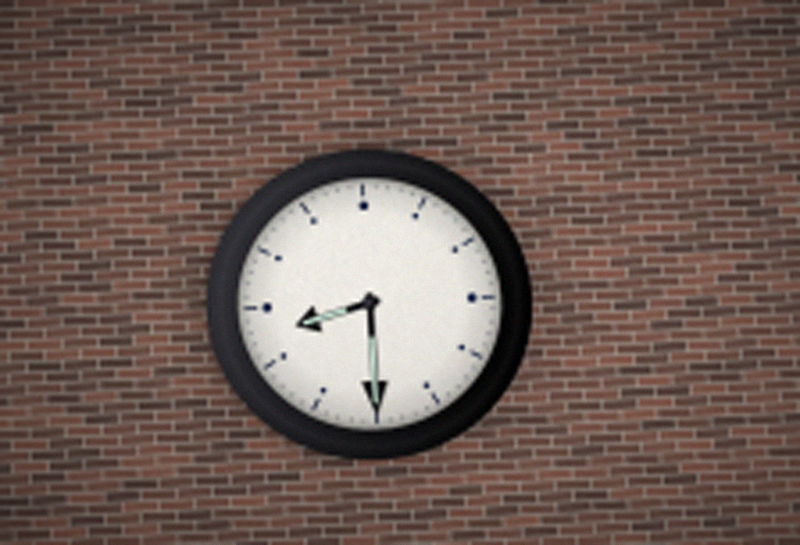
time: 8:30
